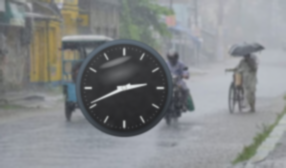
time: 2:41
